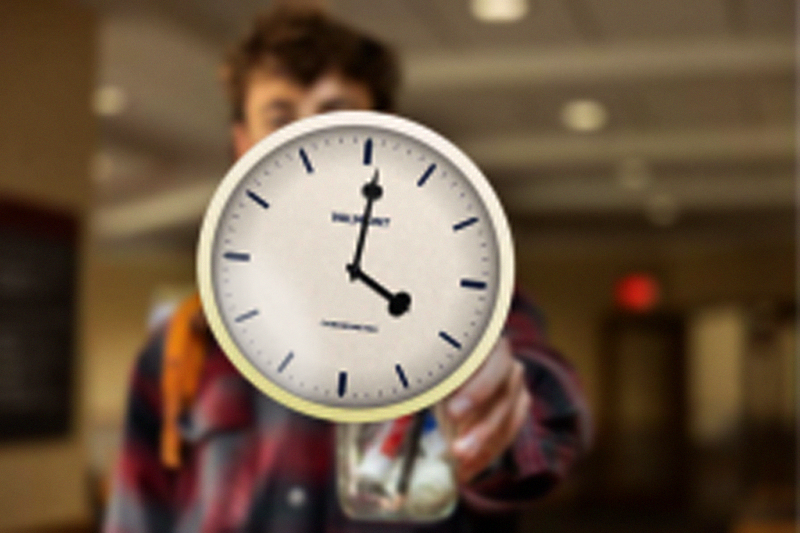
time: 4:01
